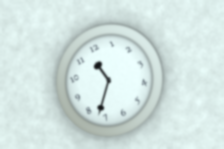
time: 11:37
